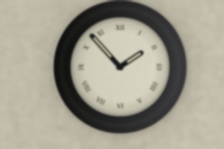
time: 1:53
